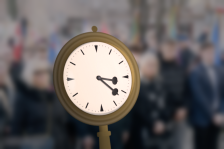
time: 3:22
